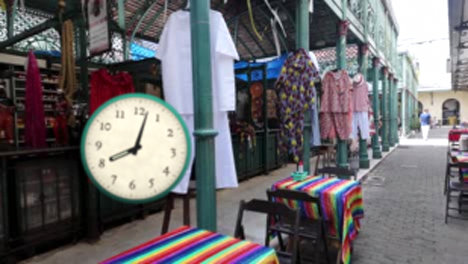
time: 8:02
